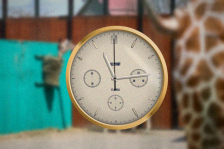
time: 11:14
